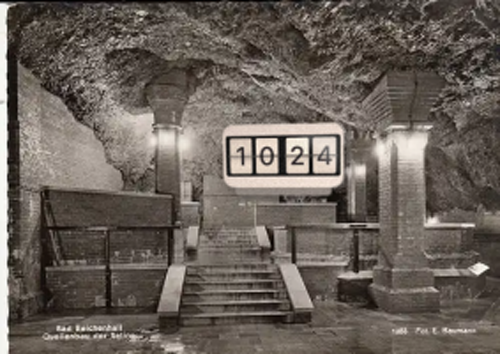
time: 10:24
